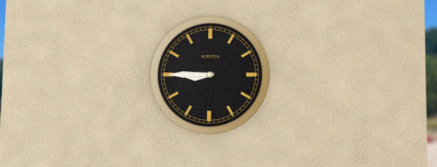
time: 8:45
